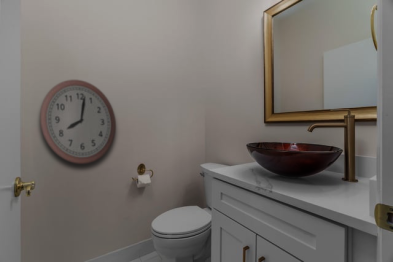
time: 8:02
